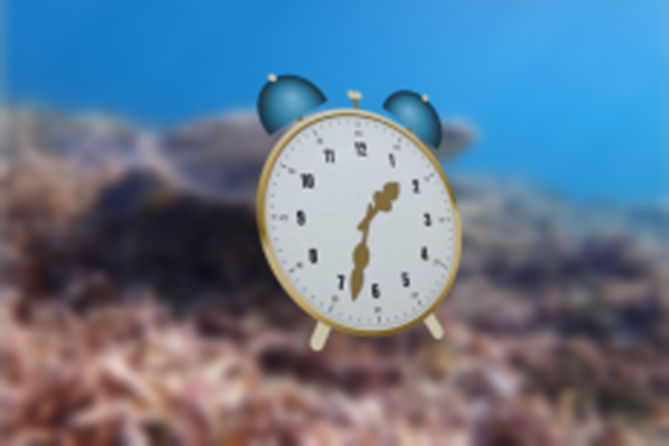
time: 1:33
